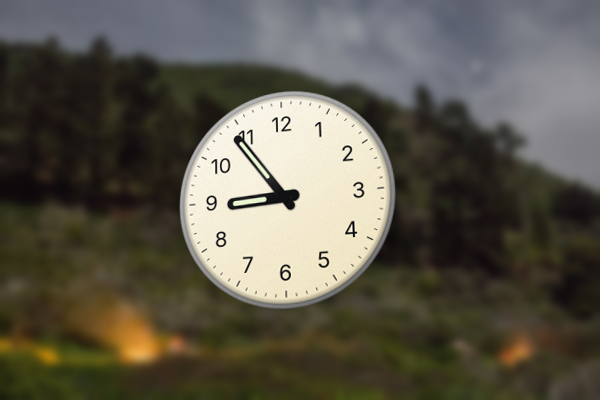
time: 8:54
